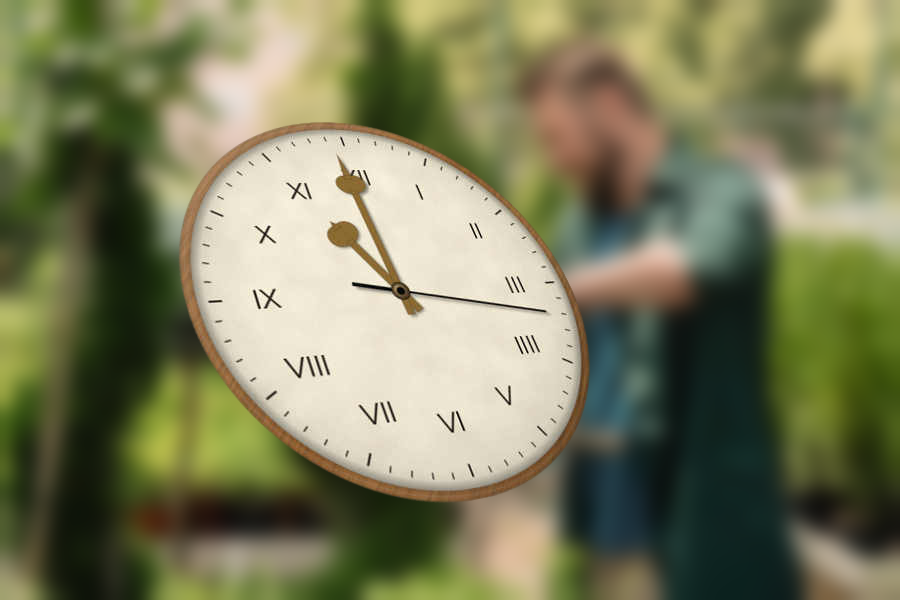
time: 10:59:17
